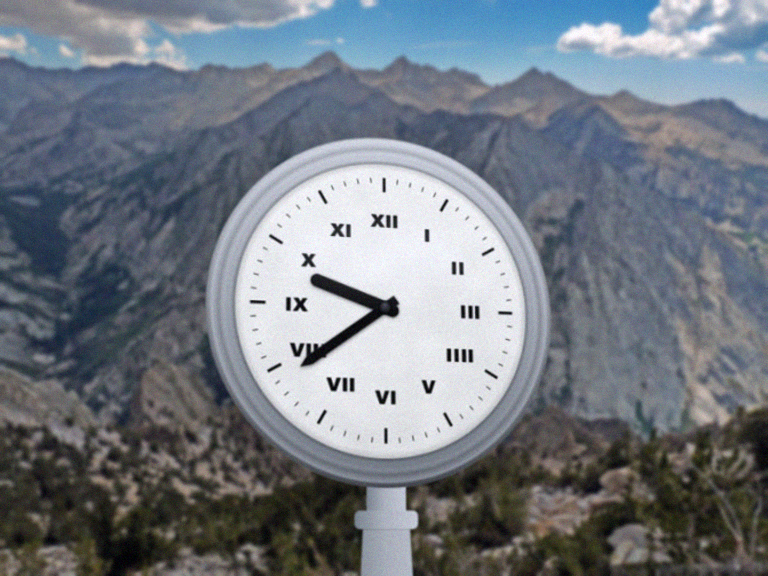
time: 9:39
